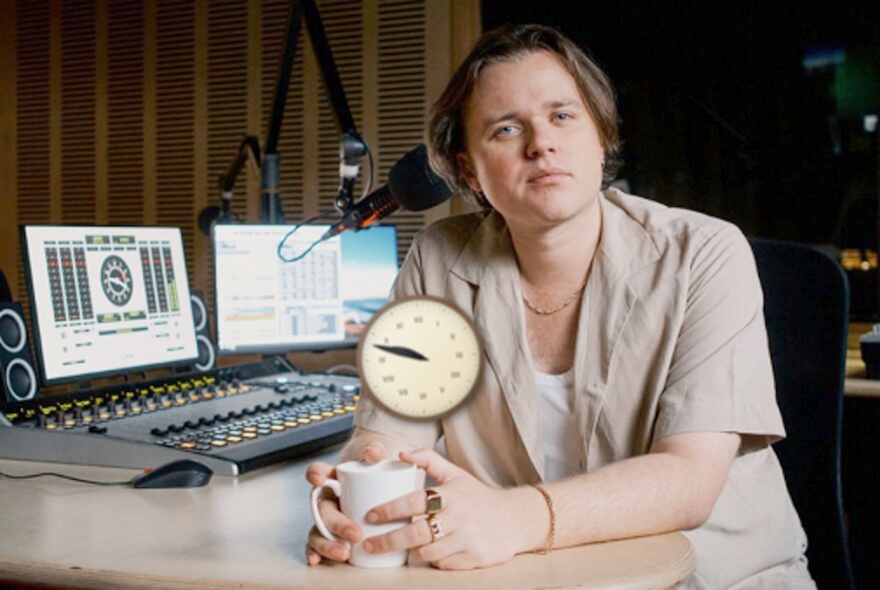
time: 9:48
